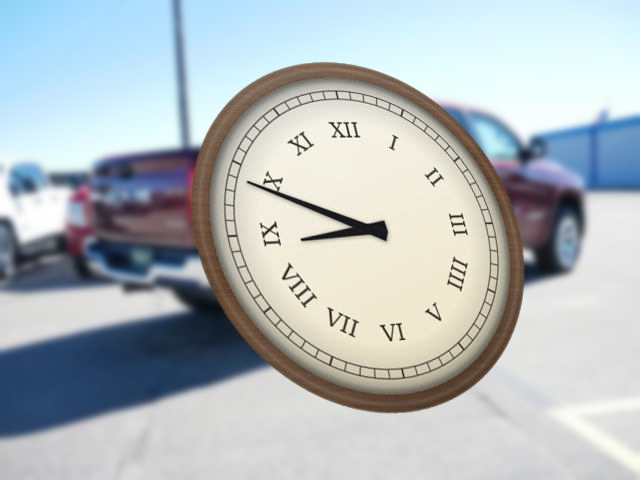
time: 8:49
